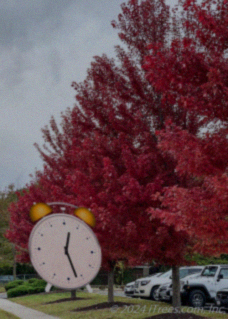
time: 12:27
